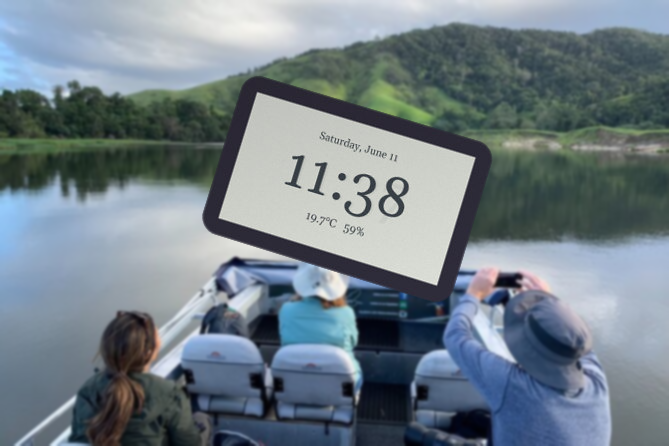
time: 11:38
